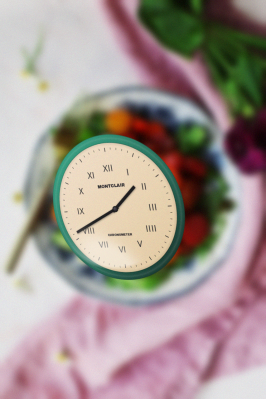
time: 1:41
